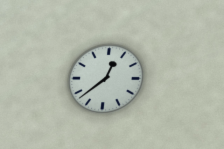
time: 12:38
